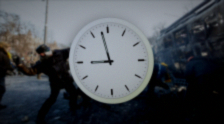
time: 8:58
